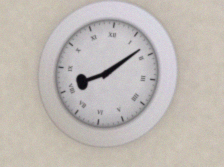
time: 8:08
